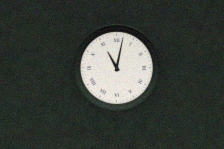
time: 11:02
